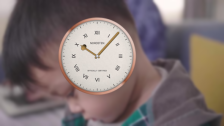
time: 10:07
